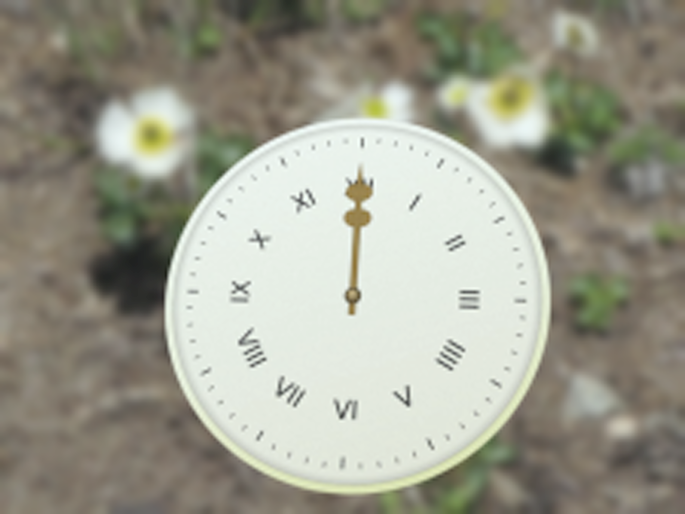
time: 12:00
